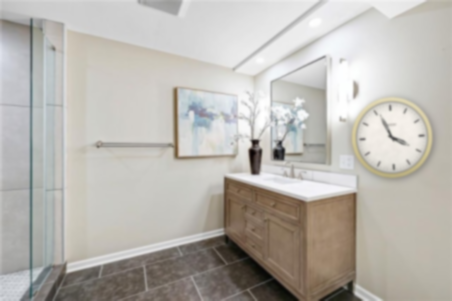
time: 3:56
